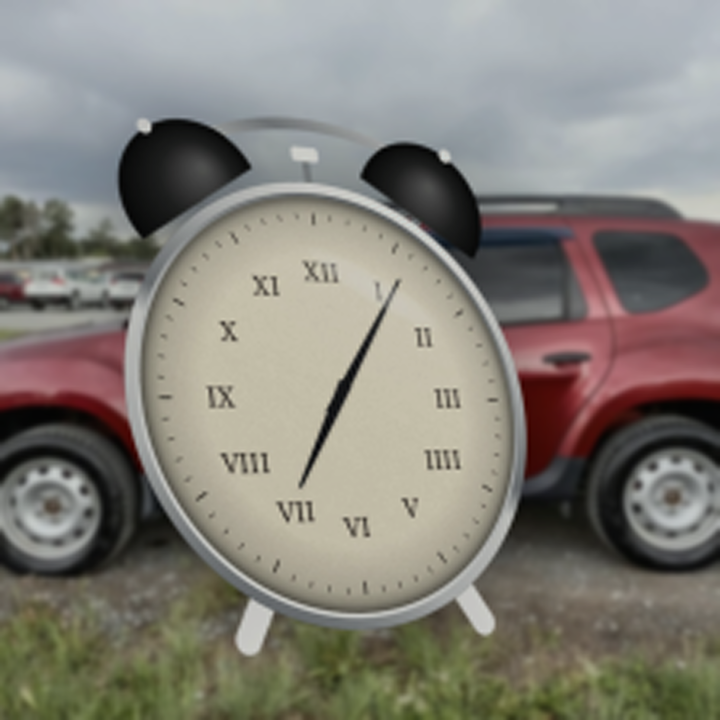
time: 7:06
